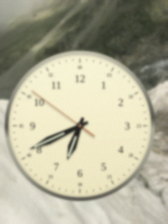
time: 6:40:51
